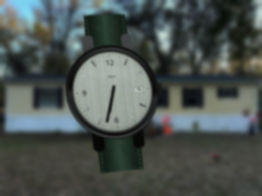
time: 6:33
